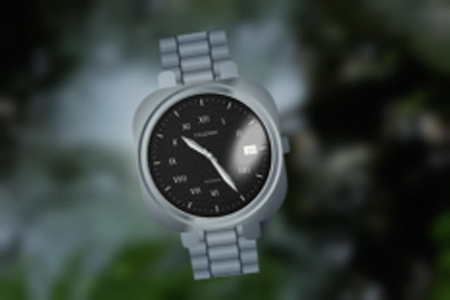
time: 10:25
